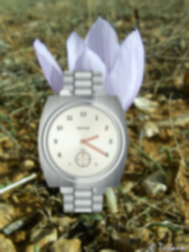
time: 2:20
